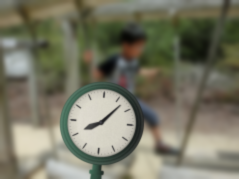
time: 8:07
